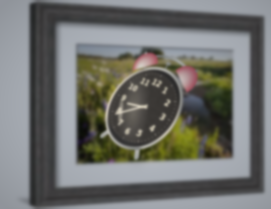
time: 8:39
